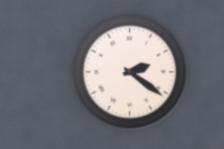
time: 2:21
